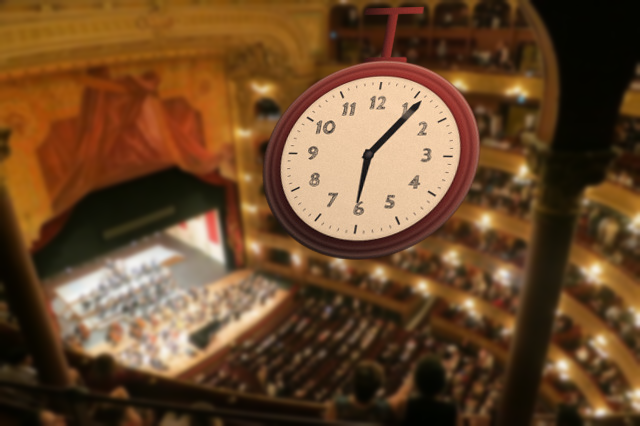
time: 6:06
